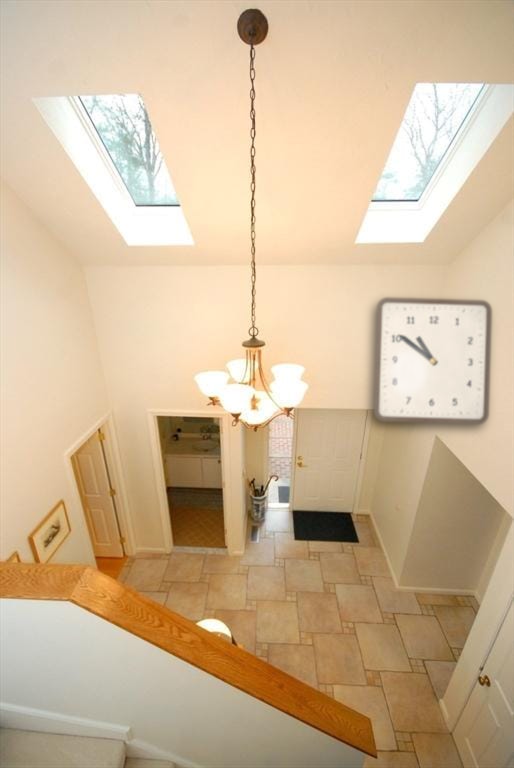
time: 10:51
